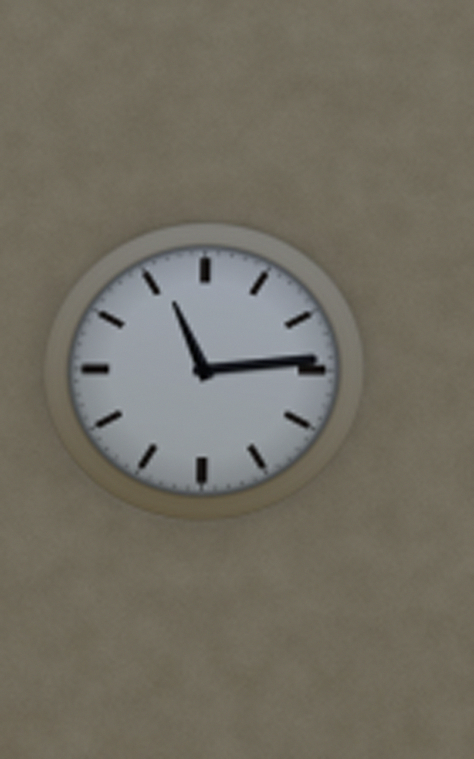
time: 11:14
